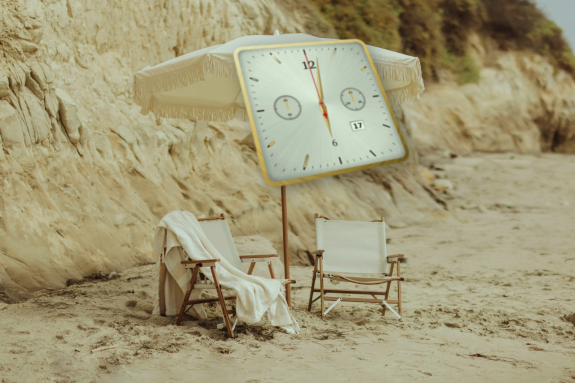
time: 6:02
